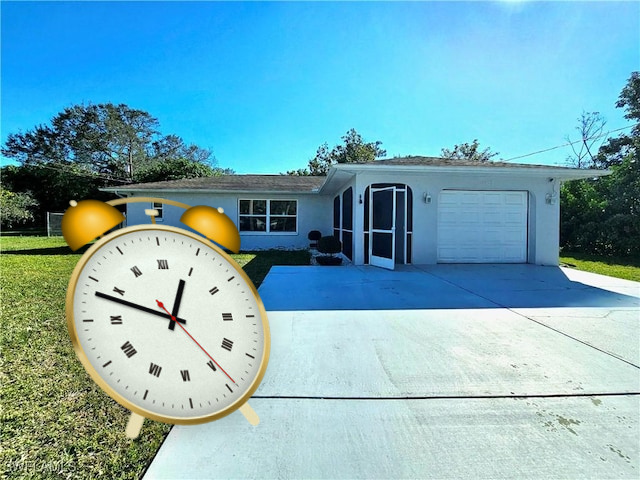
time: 12:48:24
